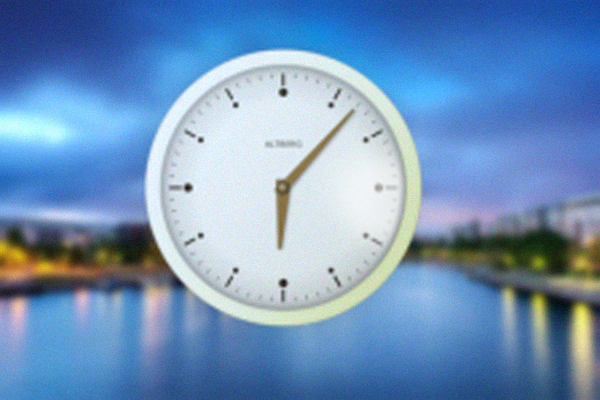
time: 6:07
